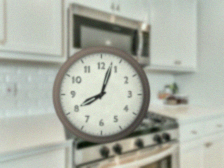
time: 8:03
